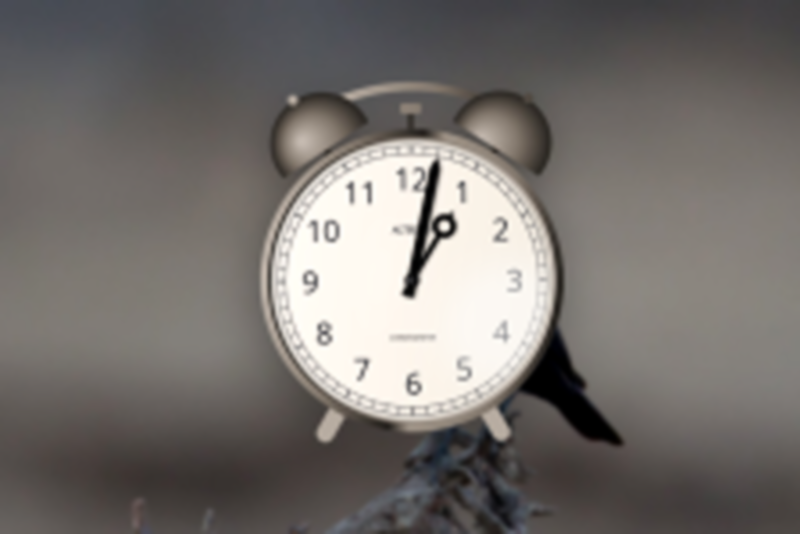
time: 1:02
